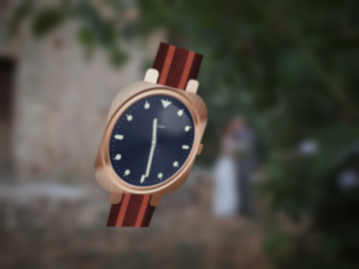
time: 11:29
